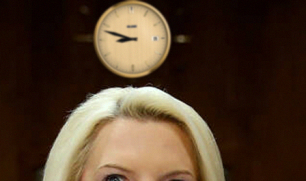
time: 8:48
